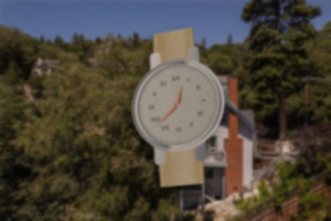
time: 12:38
